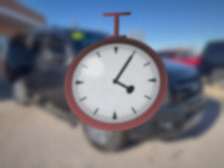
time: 4:05
